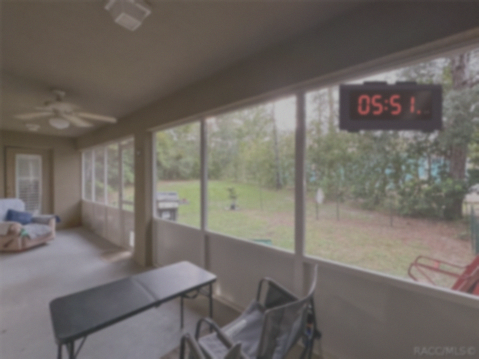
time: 5:51
